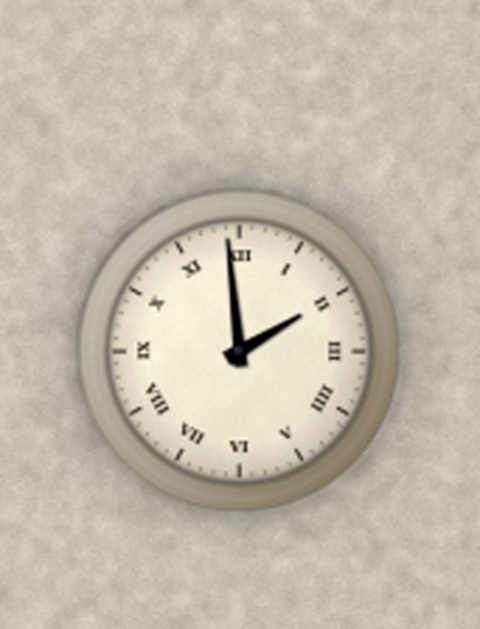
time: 1:59
